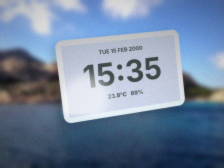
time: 15:35
